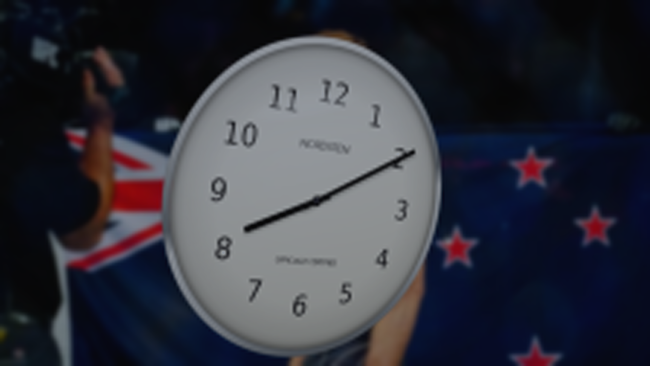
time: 8:10
